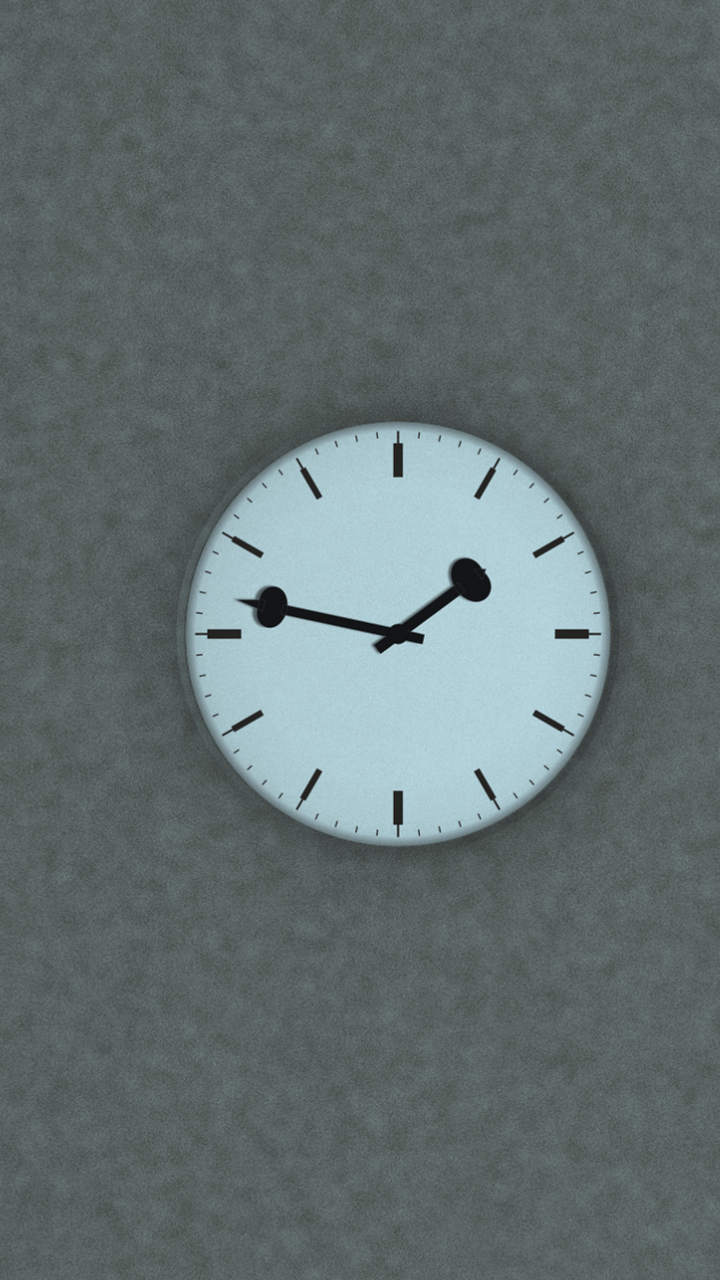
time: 1:47
